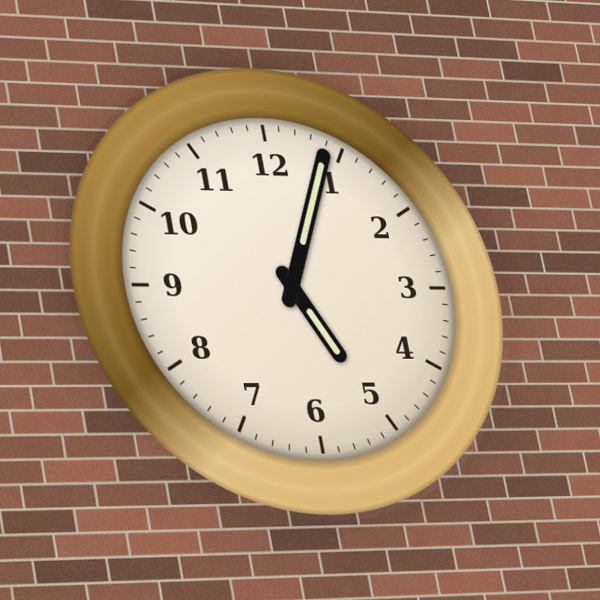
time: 5:04
